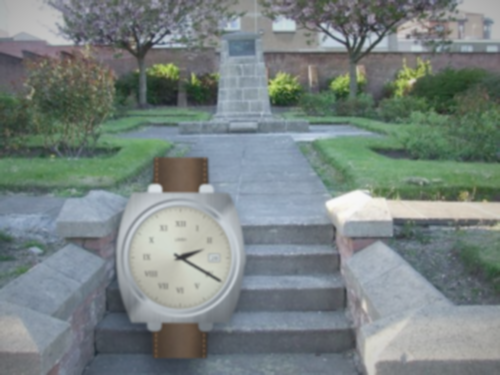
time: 2:20
